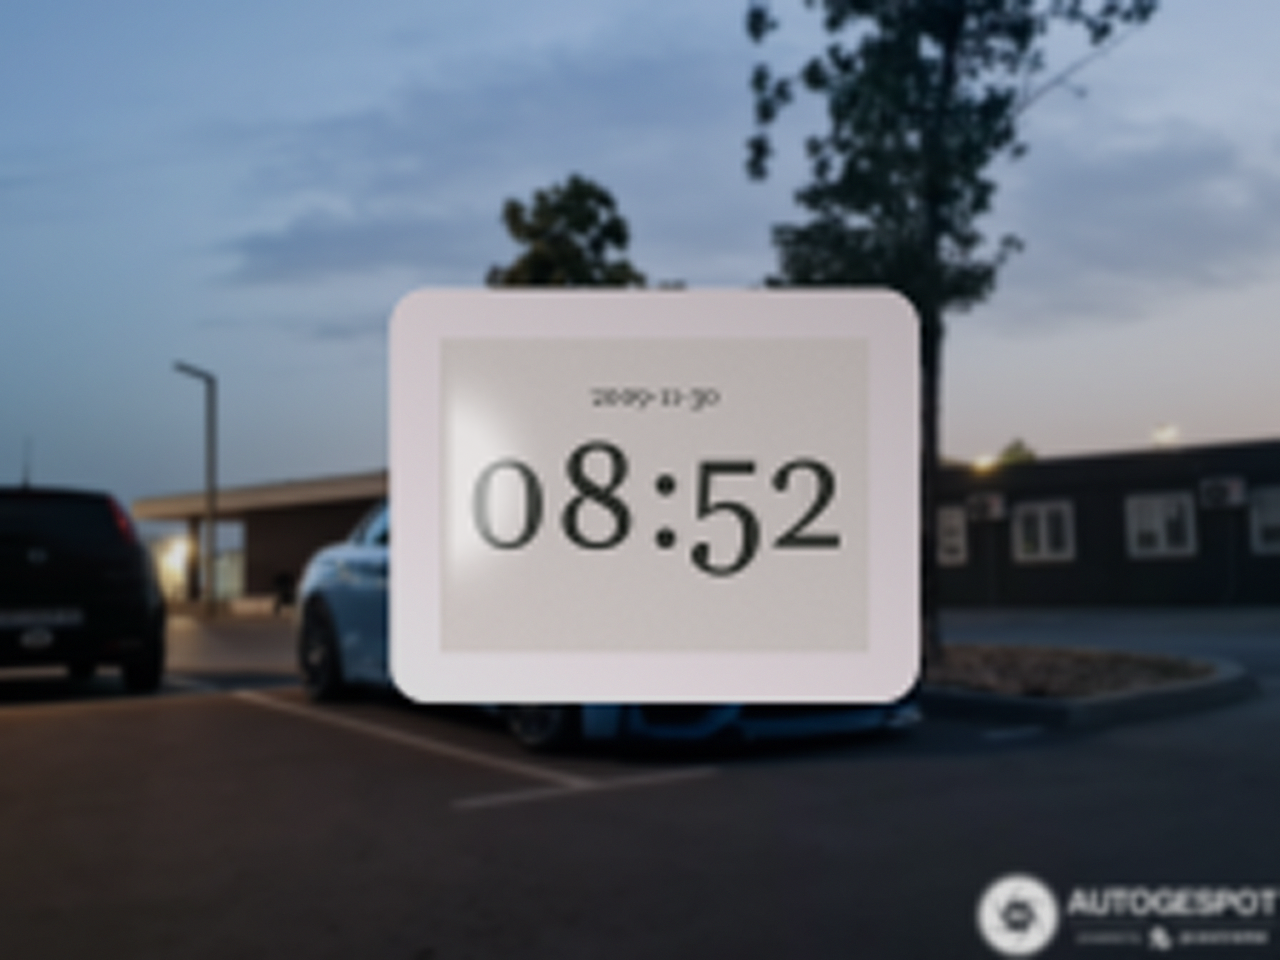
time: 8:52
